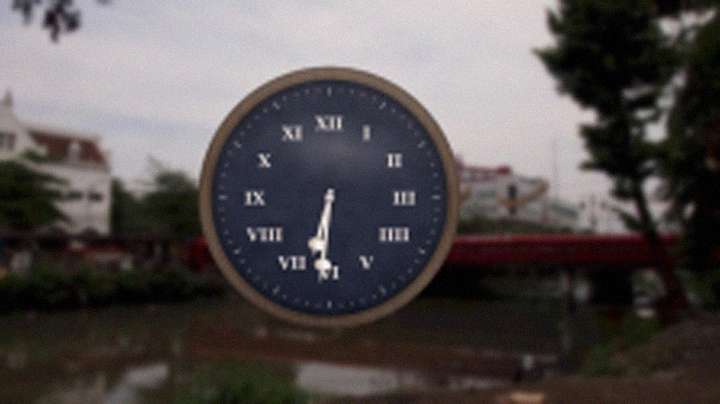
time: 6:31
